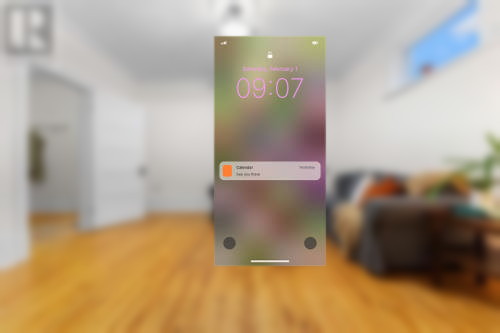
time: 9:07
